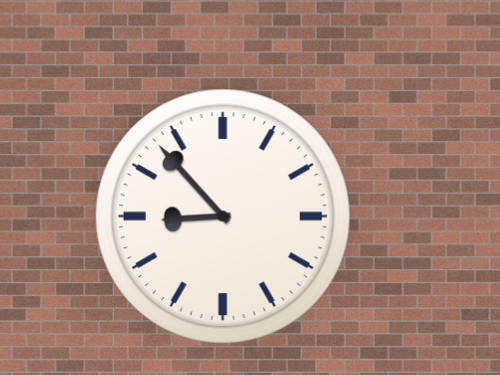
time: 8:53
